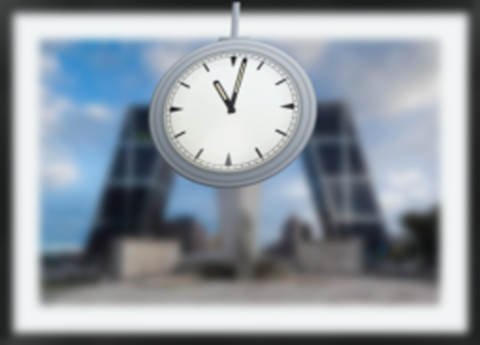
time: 11:02
